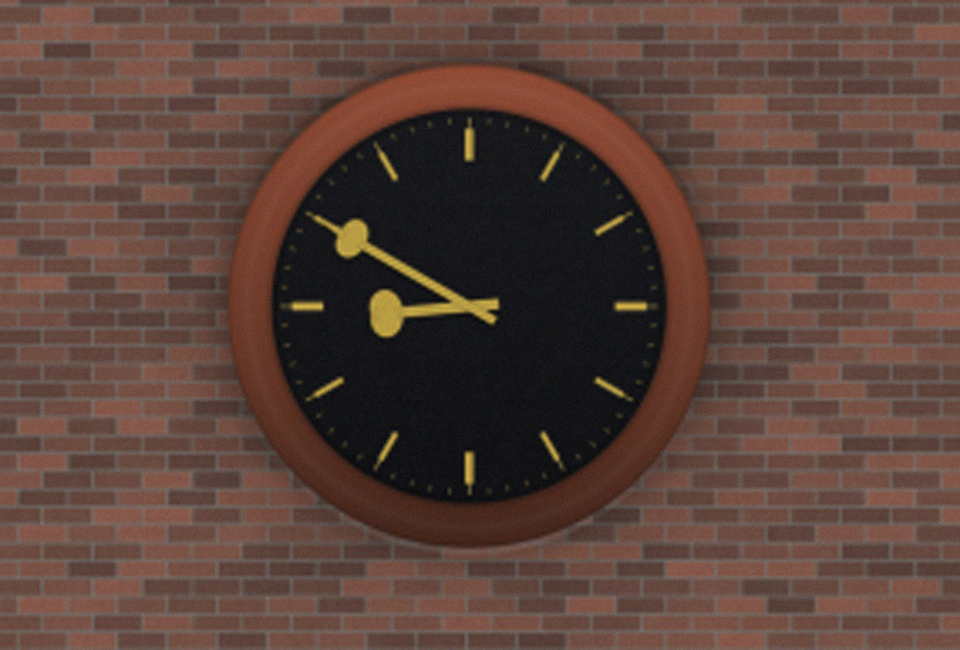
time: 8:50
